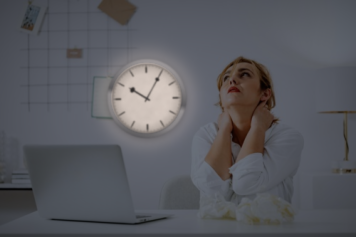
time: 10:05
